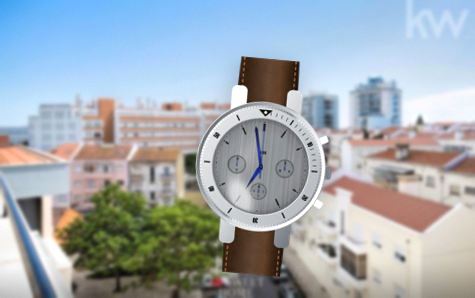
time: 6:58
